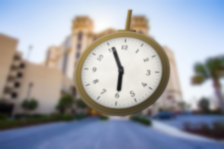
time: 5:56
